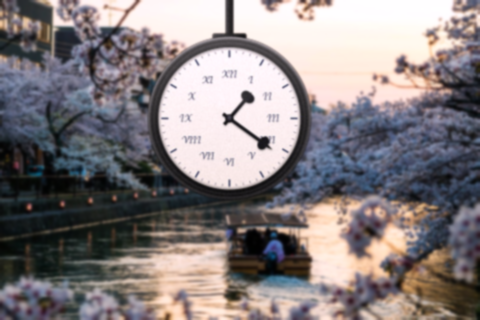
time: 1:21
